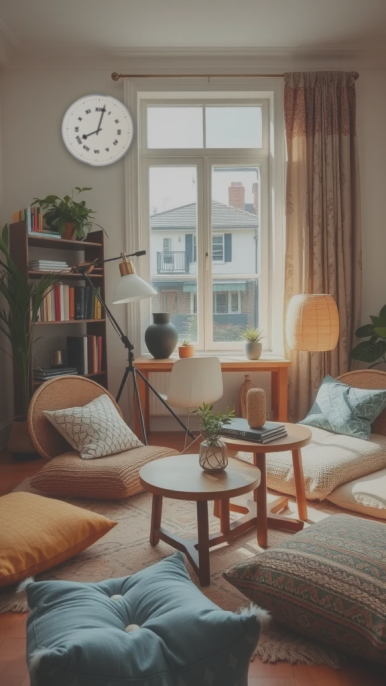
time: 8:02
